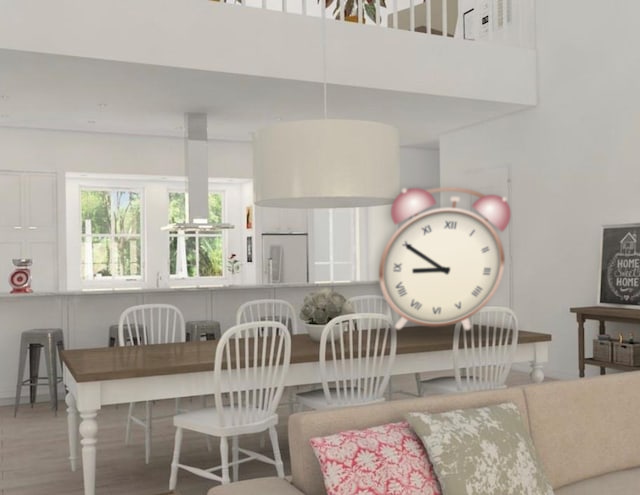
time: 8:50
